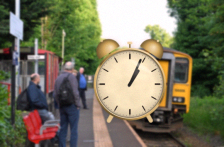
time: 1:04
